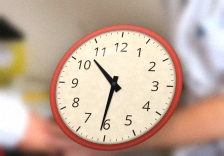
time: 10:31
